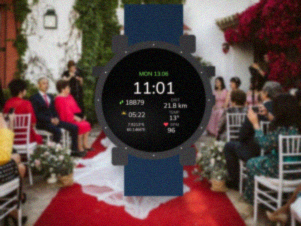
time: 11:01
